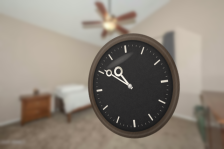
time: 10:51
